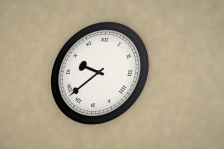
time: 9:38
